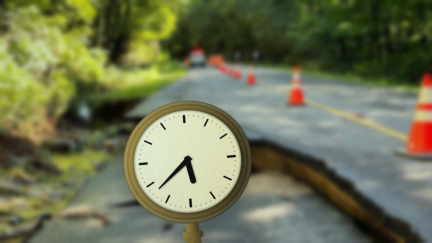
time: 5:38
